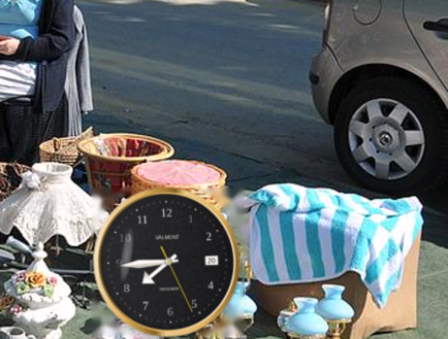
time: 7:44:26
